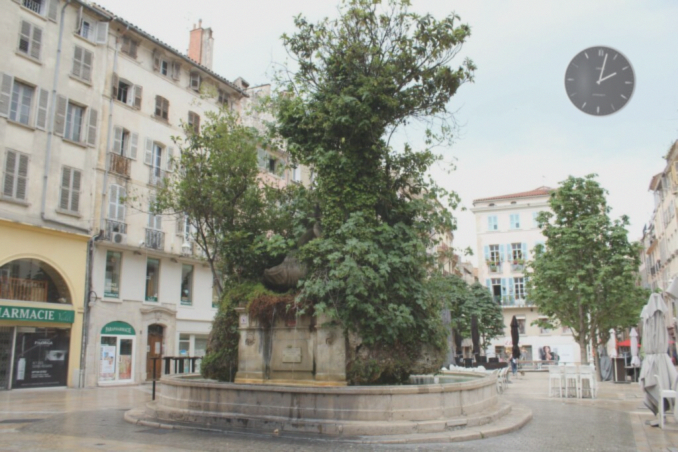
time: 2:02
